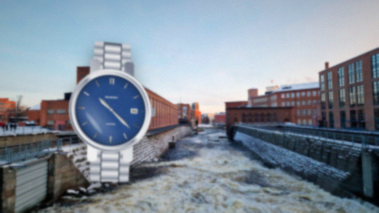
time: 10:22
